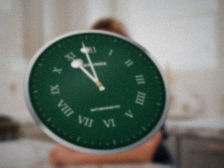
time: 10:59
